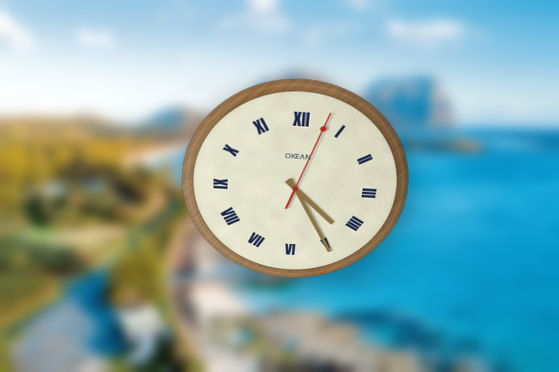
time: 4:25:03
